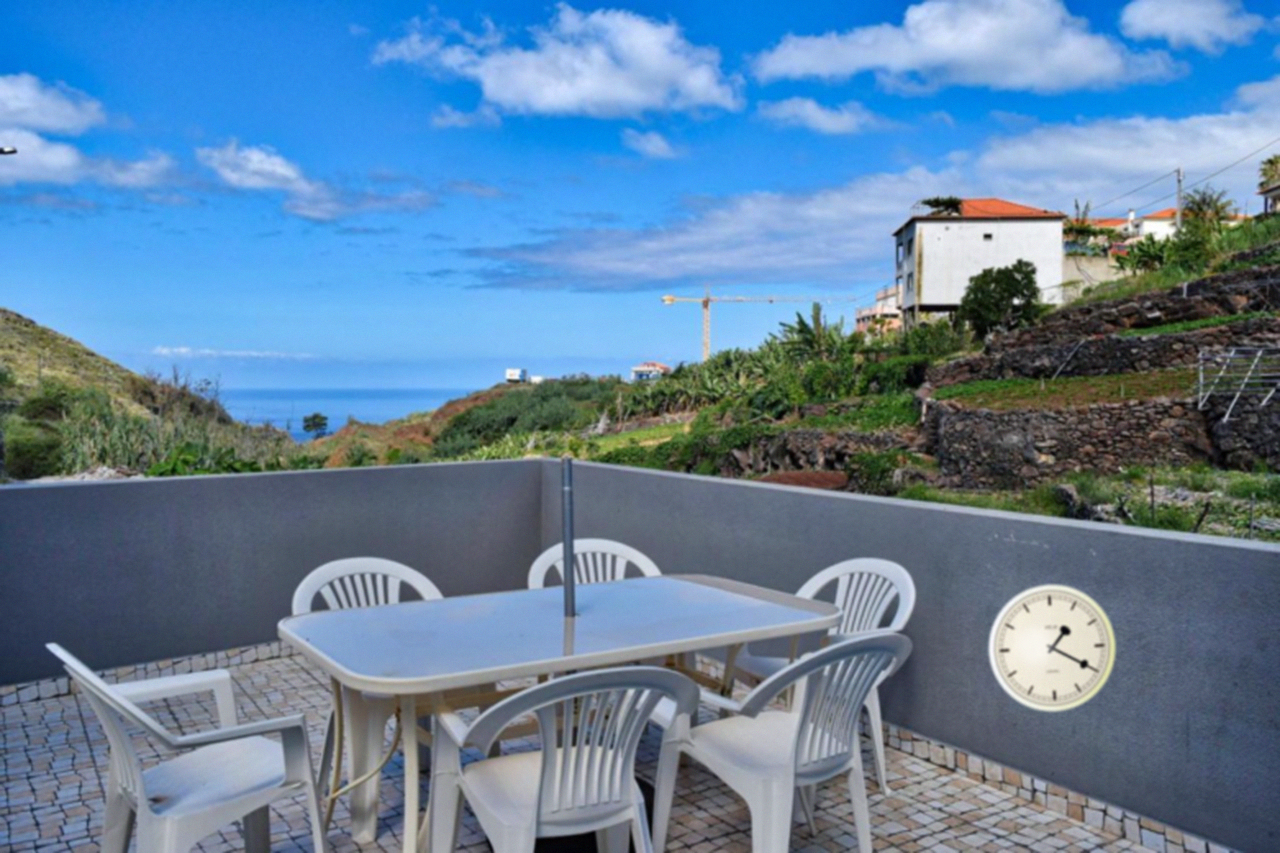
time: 1:20
